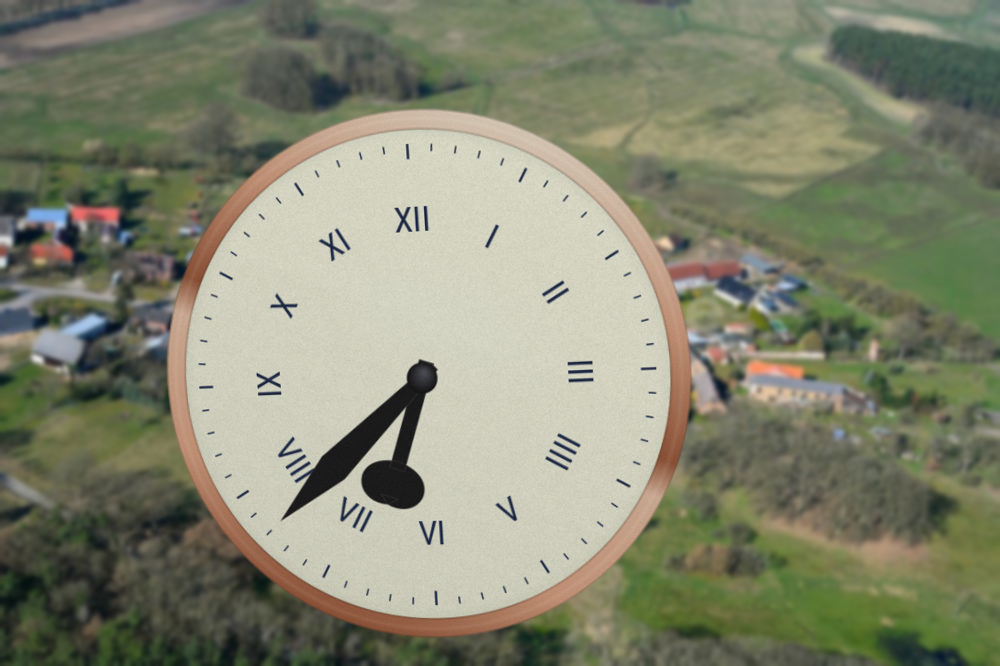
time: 6:38
